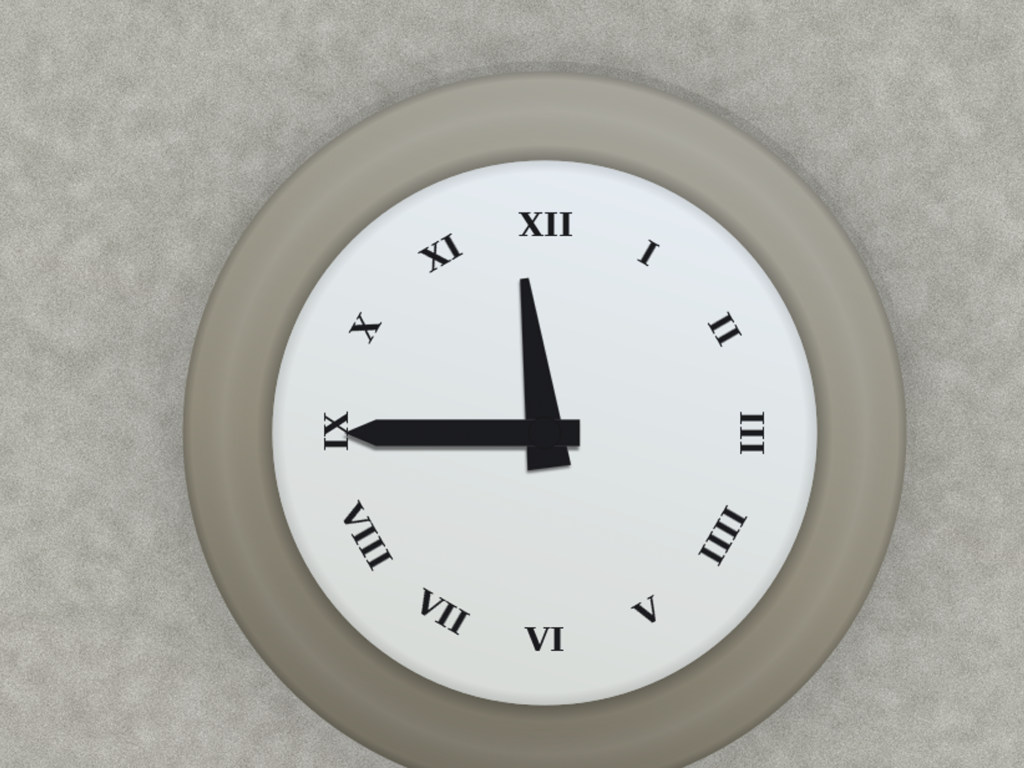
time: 11:45
